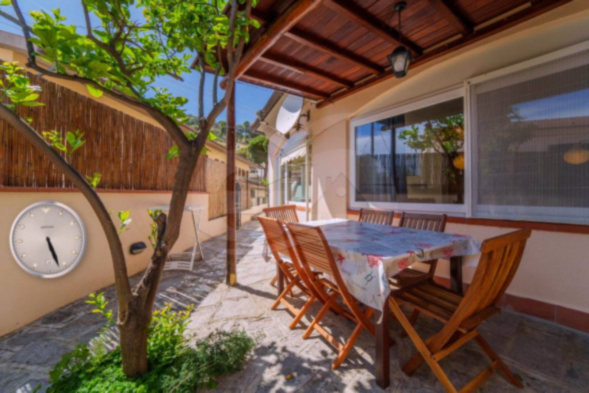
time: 5:27
